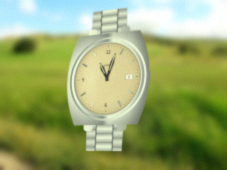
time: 11:03
